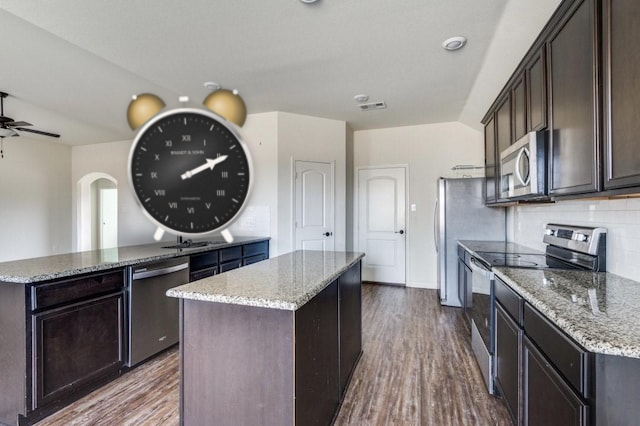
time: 2:11
